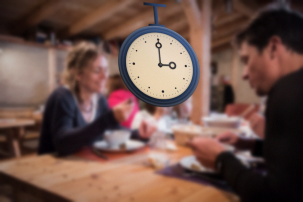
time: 3:00
